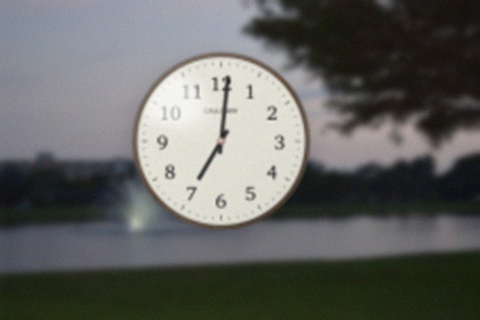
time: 7:01
